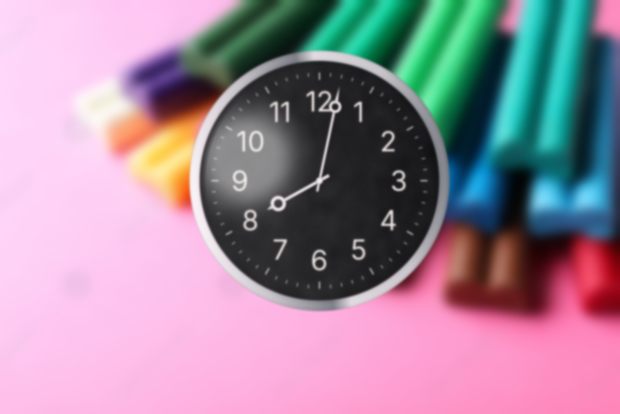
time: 8:02
